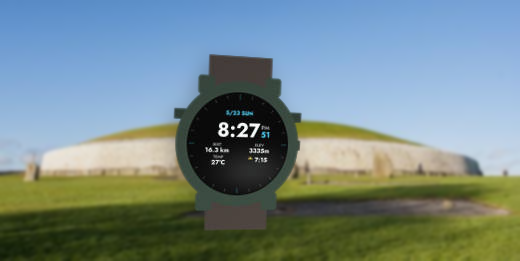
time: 8:27:51
